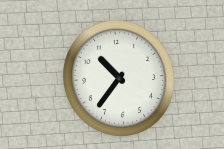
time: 10:37
